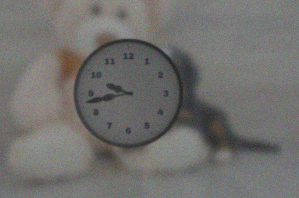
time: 9:43
